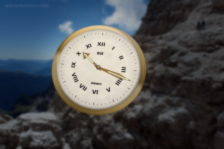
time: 10:18
